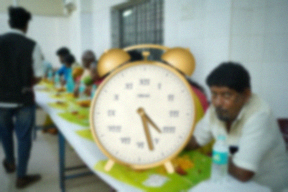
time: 4:27
